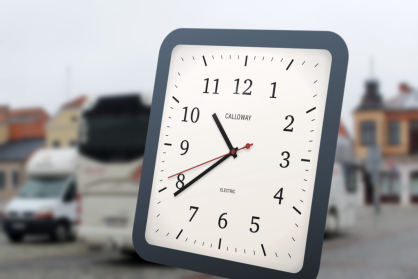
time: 10:38:41
